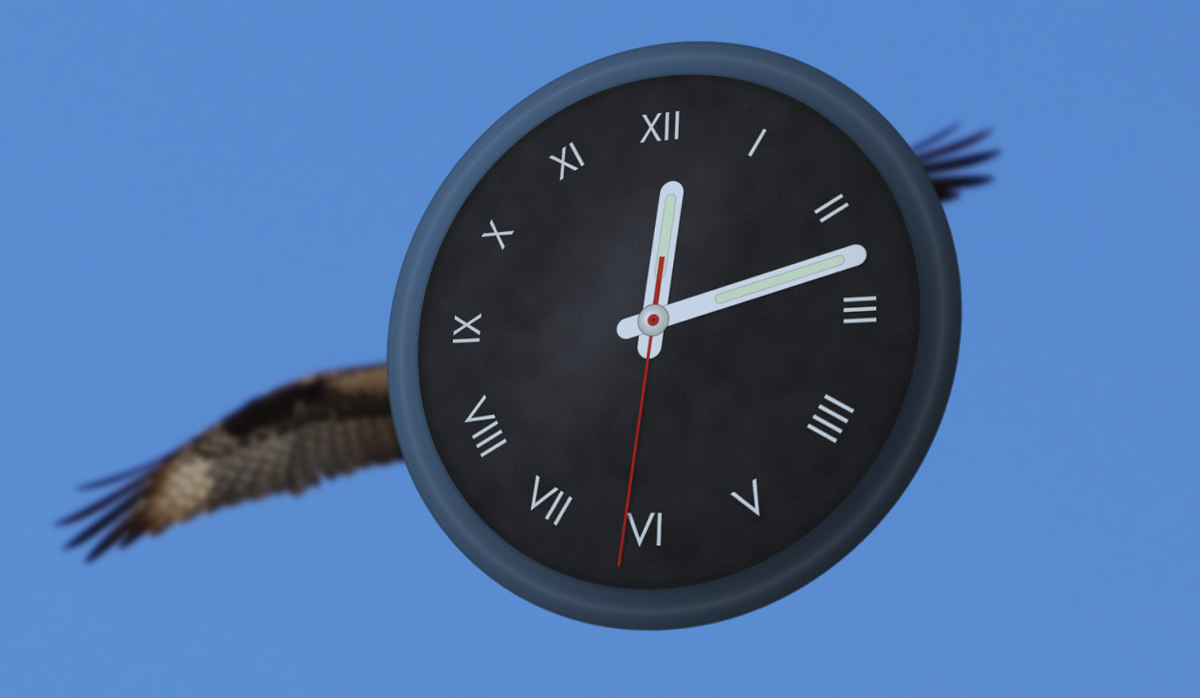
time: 12:12:31
